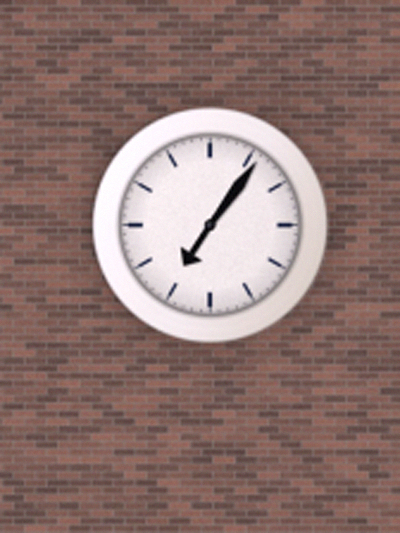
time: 7:06
